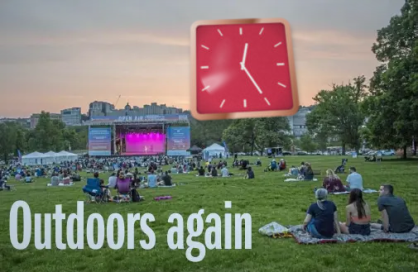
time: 12:25
